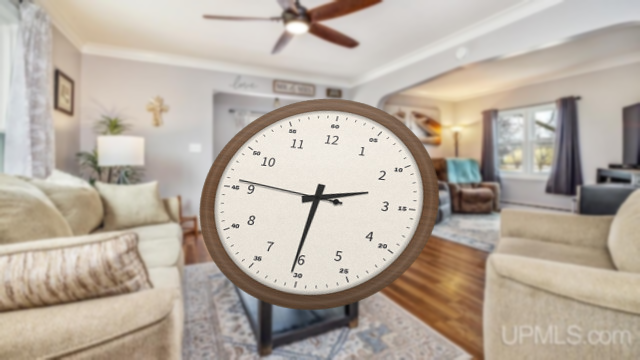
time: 2:30:46
